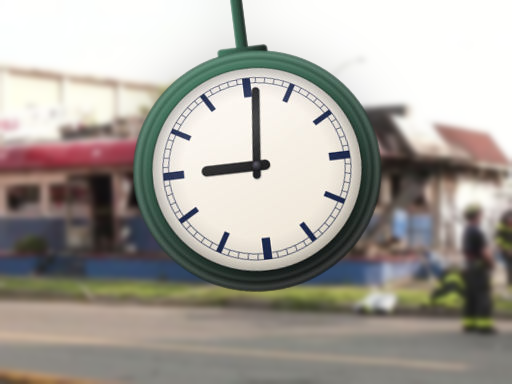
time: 9:01
